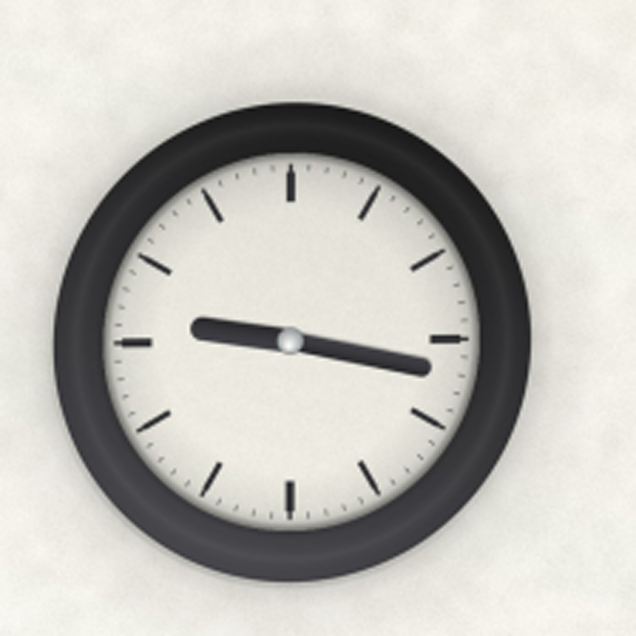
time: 9:17
